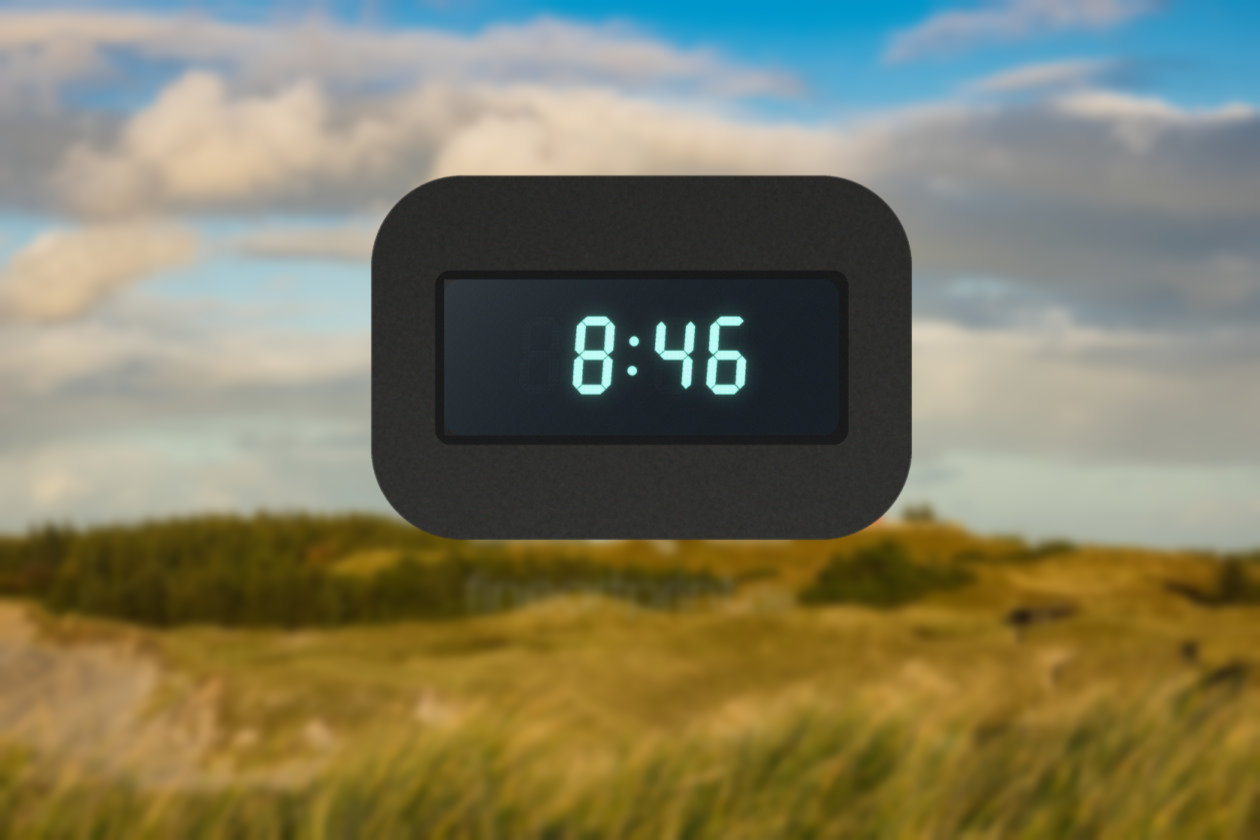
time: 8:46
